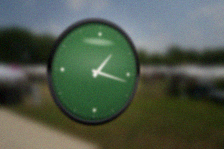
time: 1:17
